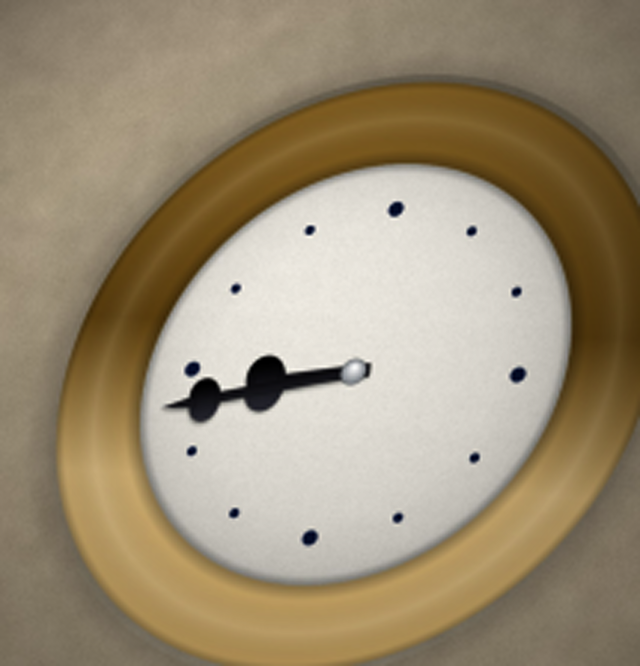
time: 8:43
